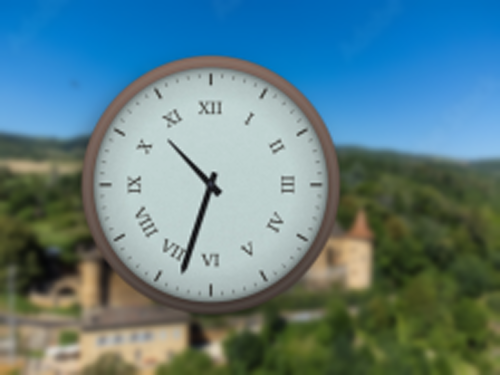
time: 10:33
